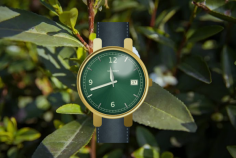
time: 11:42
